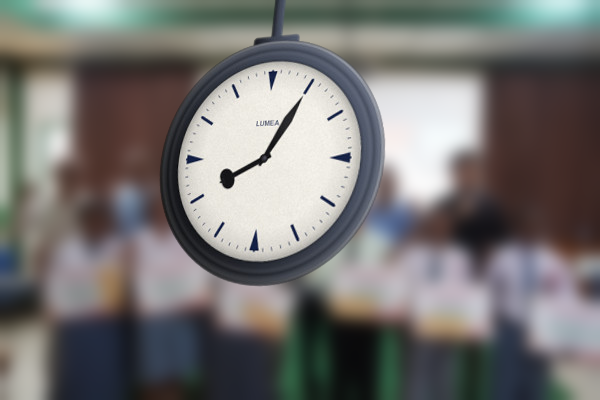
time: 8:05
